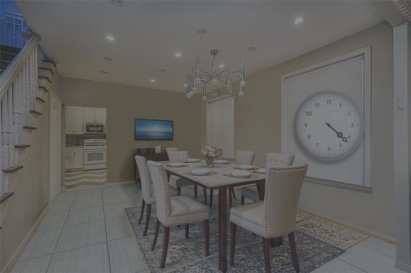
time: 4:22
